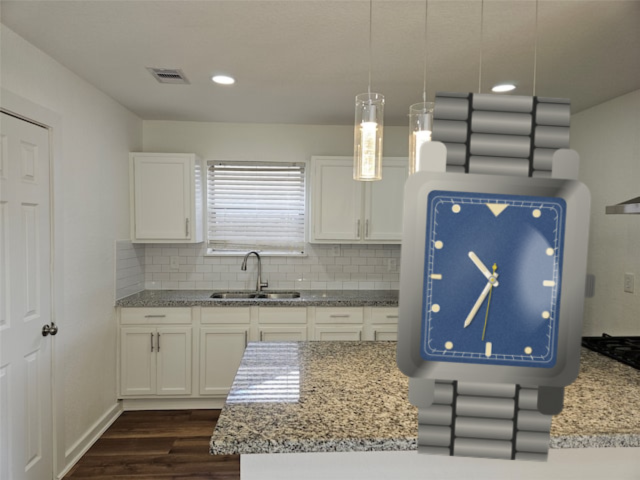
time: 10:34:31
